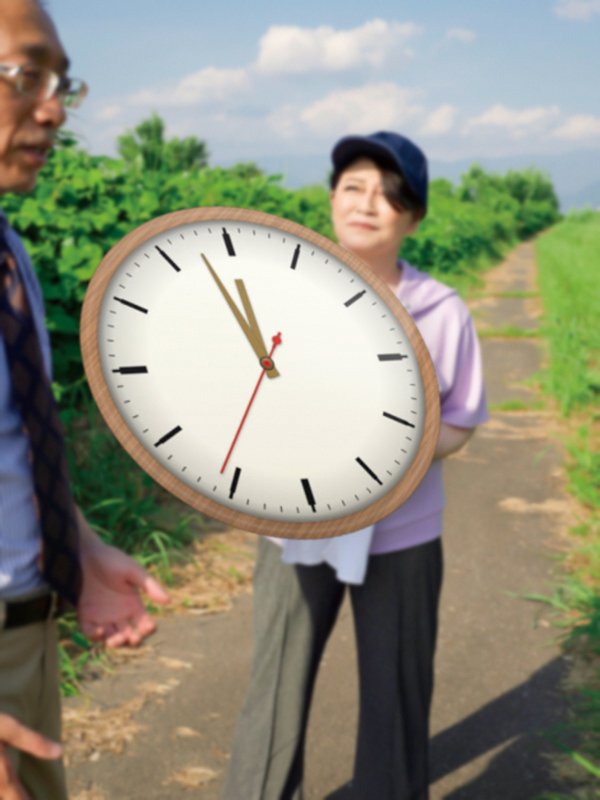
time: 11:57:36
